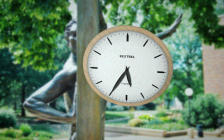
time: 5:35
